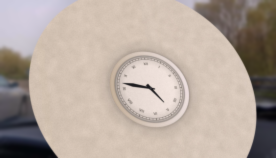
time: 4:47
